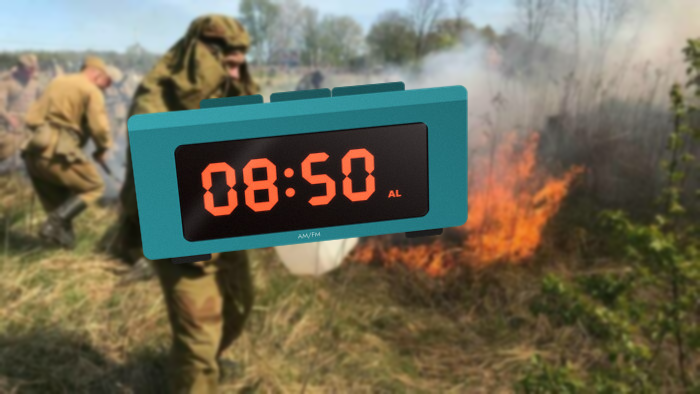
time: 8:50
